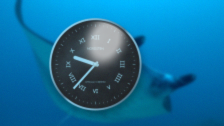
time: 9:37
